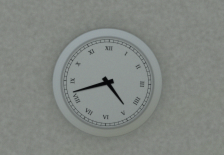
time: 4:42
